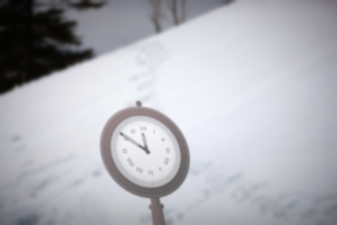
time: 11:51
